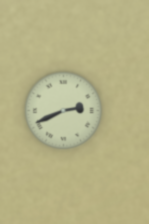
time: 2:41
